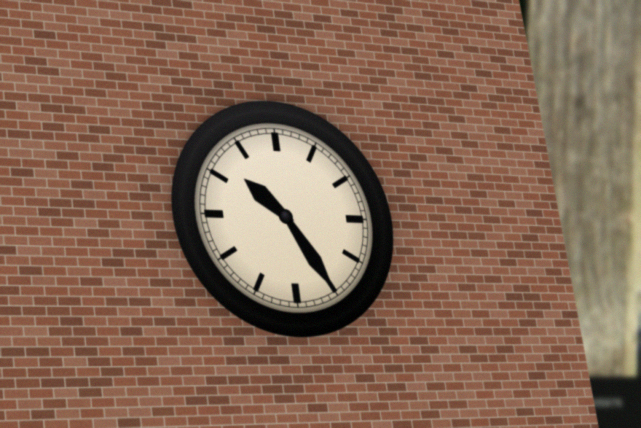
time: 10:25
